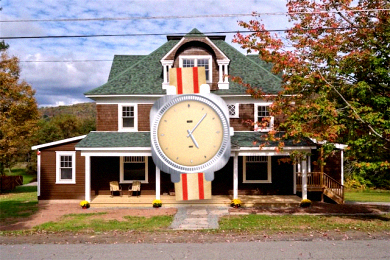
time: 5:07
